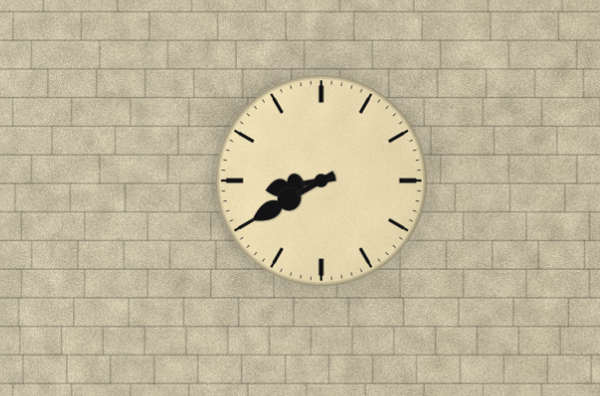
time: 8:40
